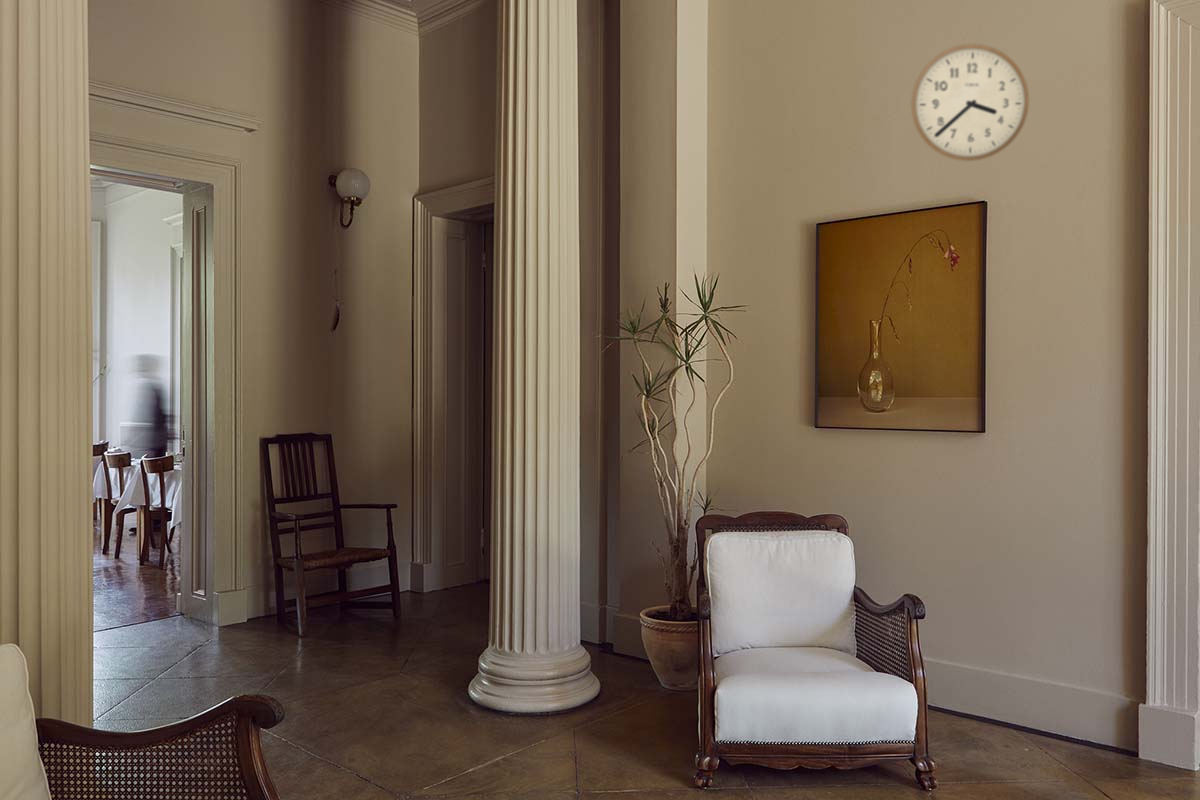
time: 3:38
